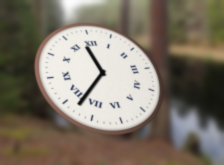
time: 11:38
